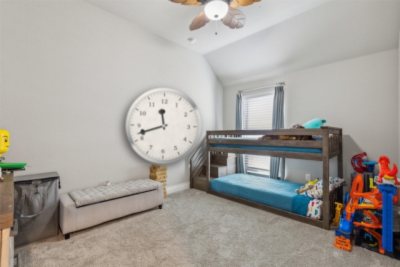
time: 11:42
